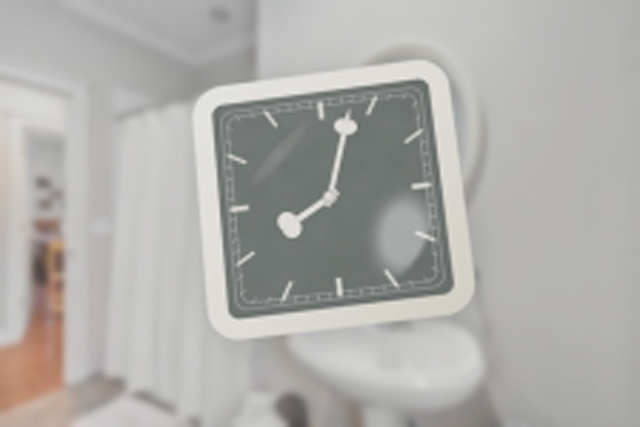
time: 8:03
